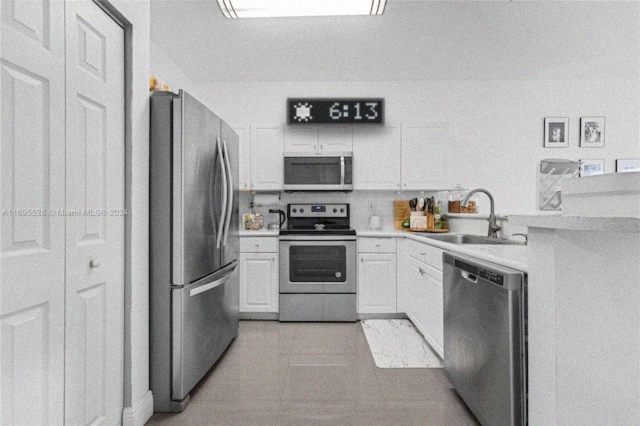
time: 6:13
